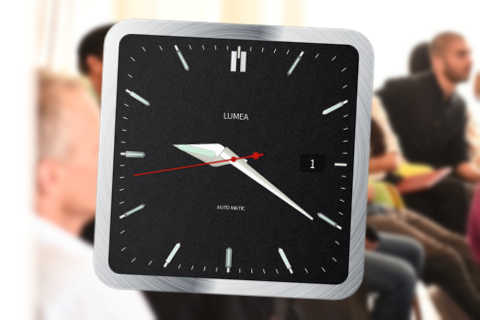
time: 9:20:43
